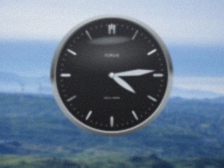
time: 4:14
